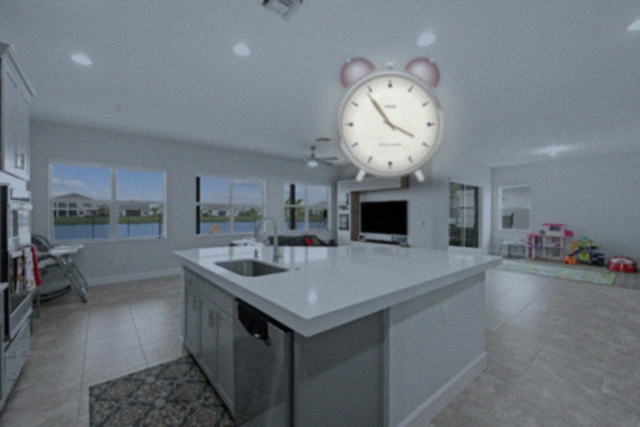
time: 3:54
